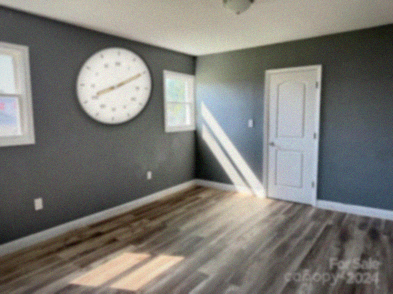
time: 8:10
